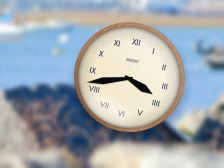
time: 3:42
